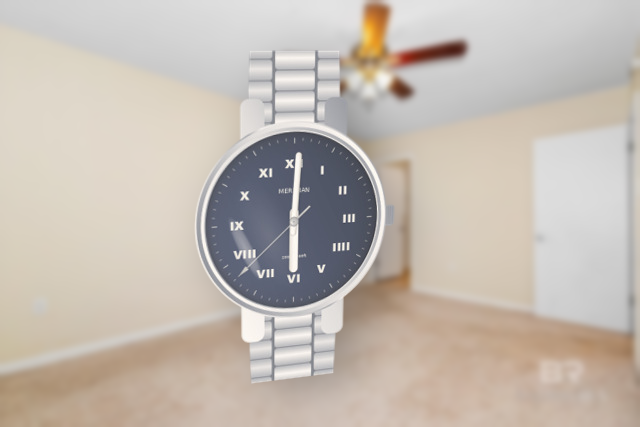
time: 6:00:38
